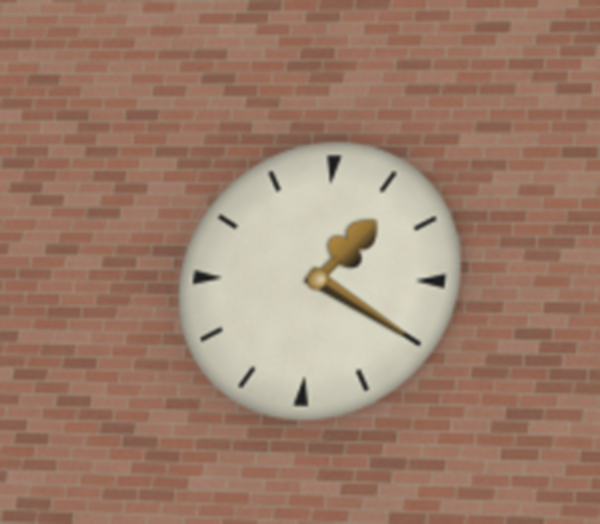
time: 1:20
